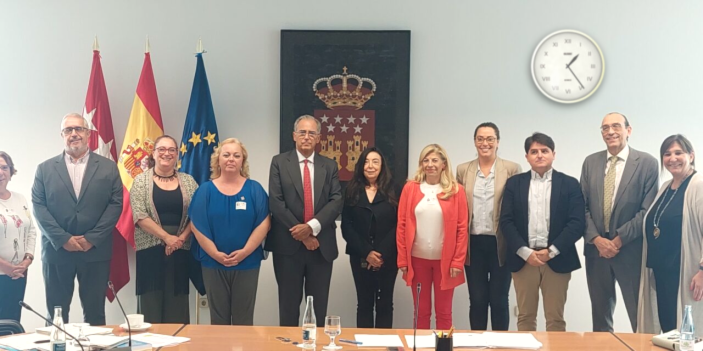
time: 1:24
